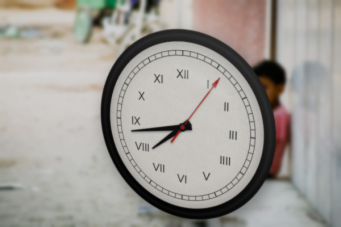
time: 7:43:06
